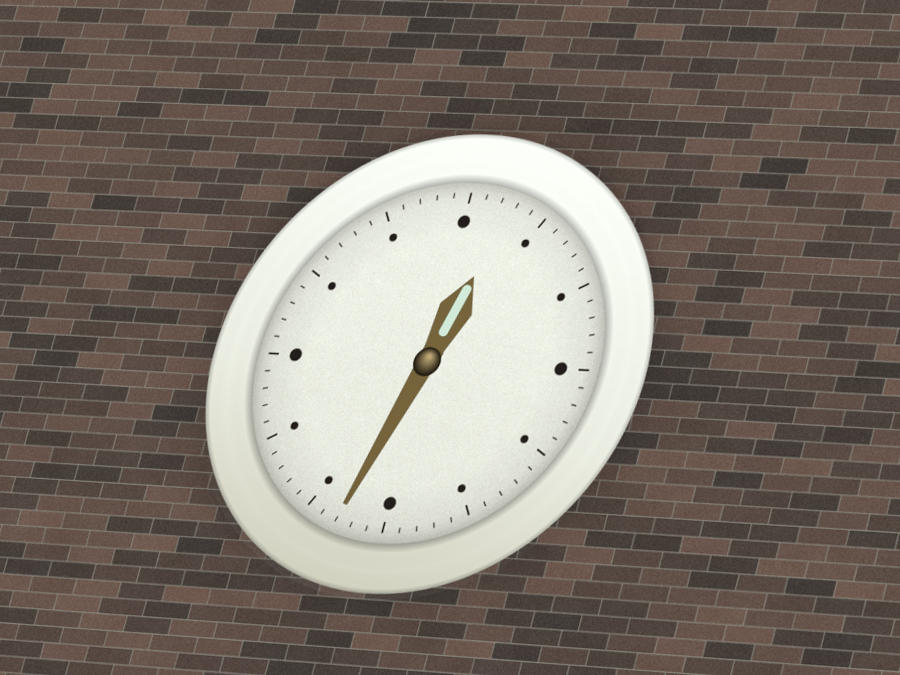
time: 12:33
